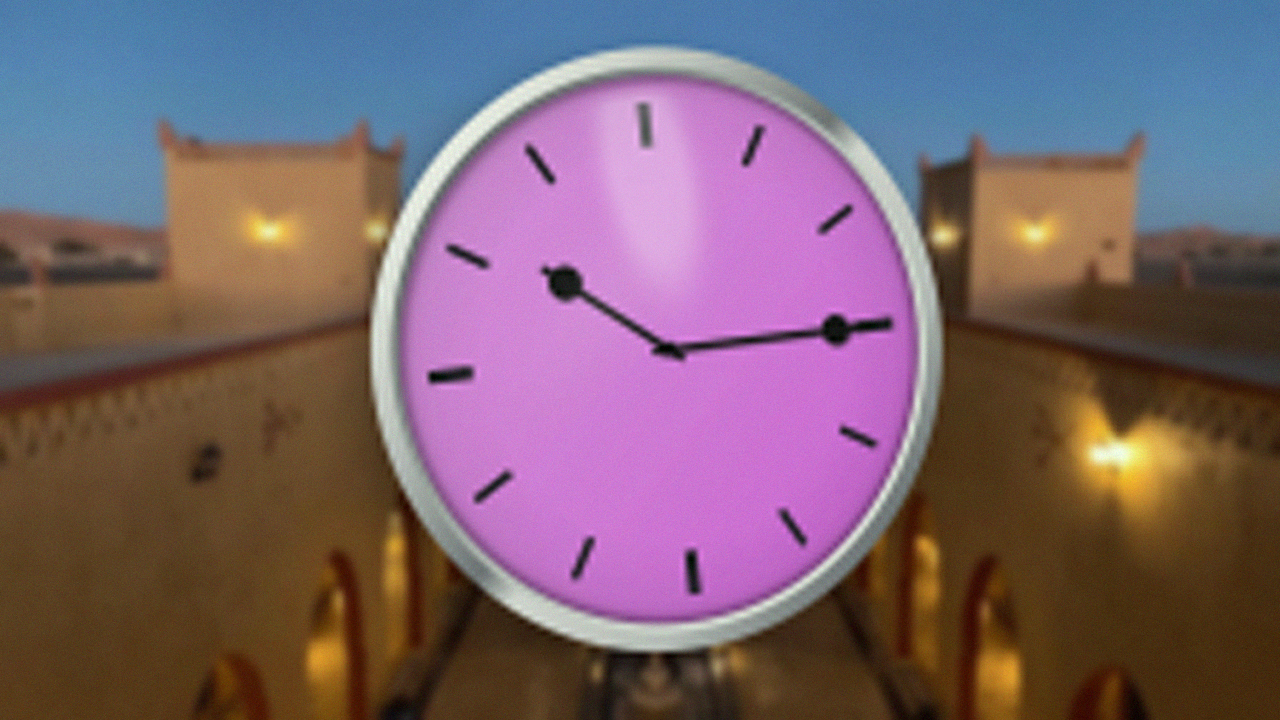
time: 10:15
